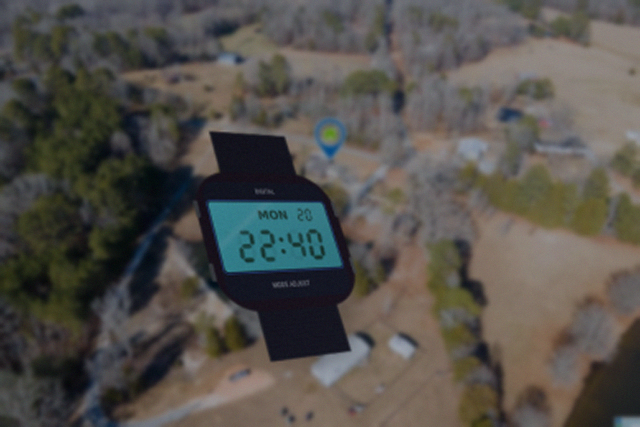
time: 22:40
